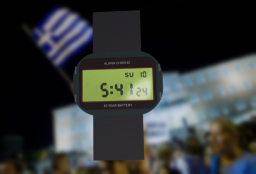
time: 5:41:24
